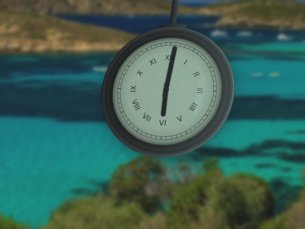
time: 6:01
